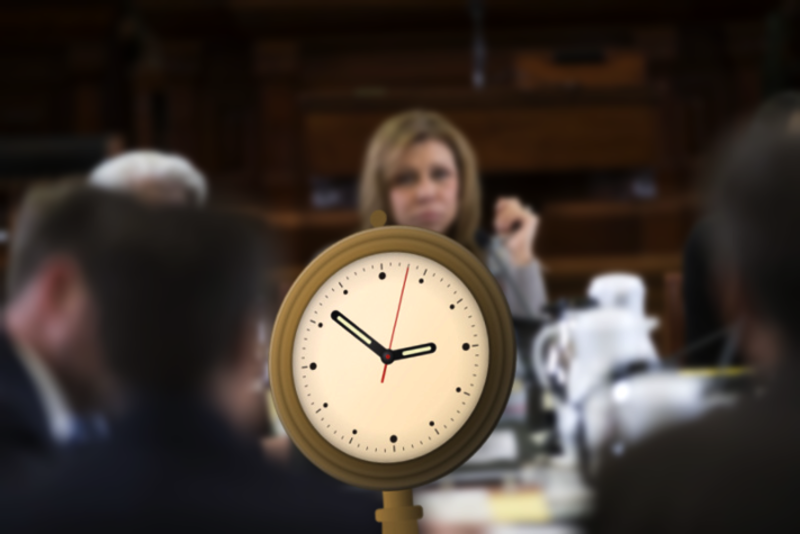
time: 2:52:03
